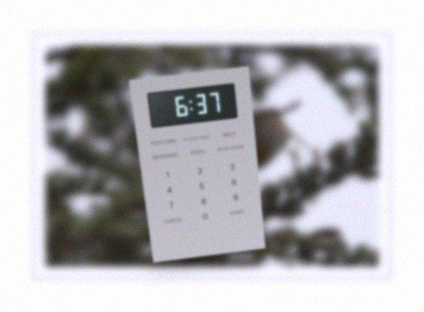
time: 6:37
